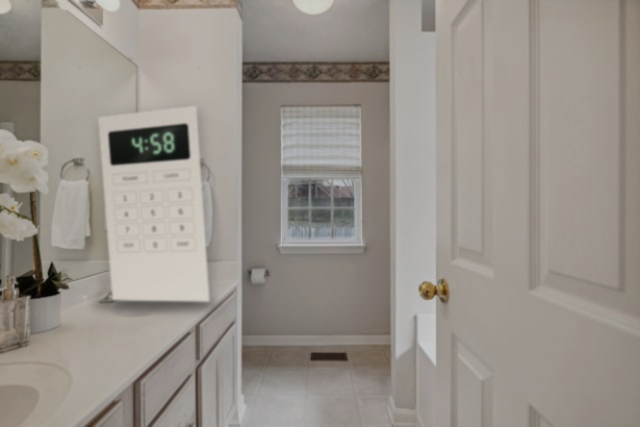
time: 4:58
